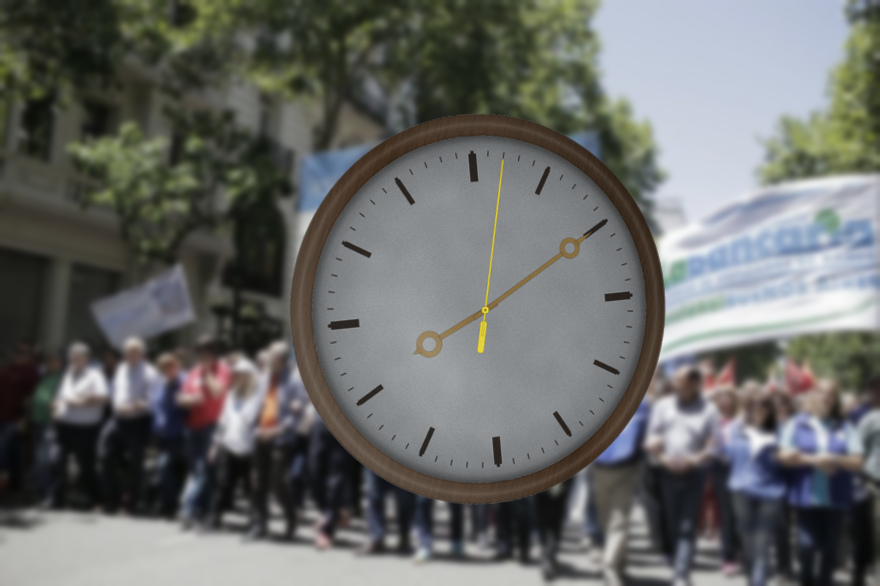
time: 8:10:02
